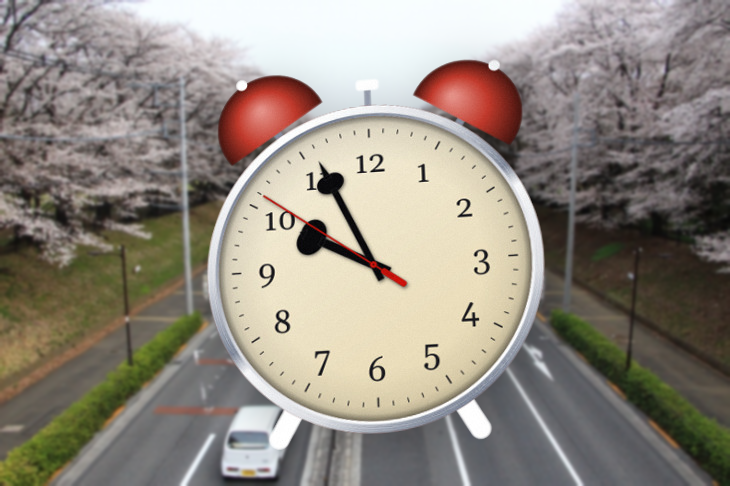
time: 9:55:51
